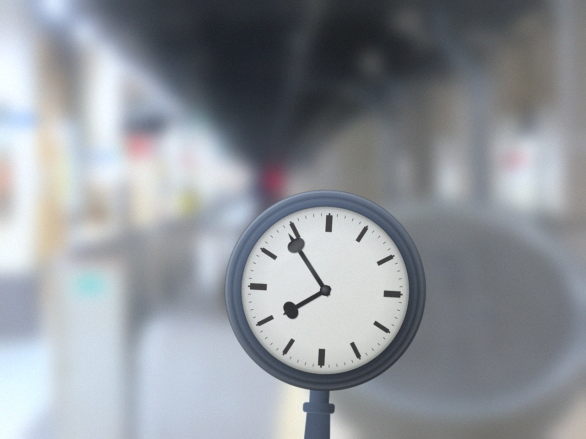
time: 7:54
